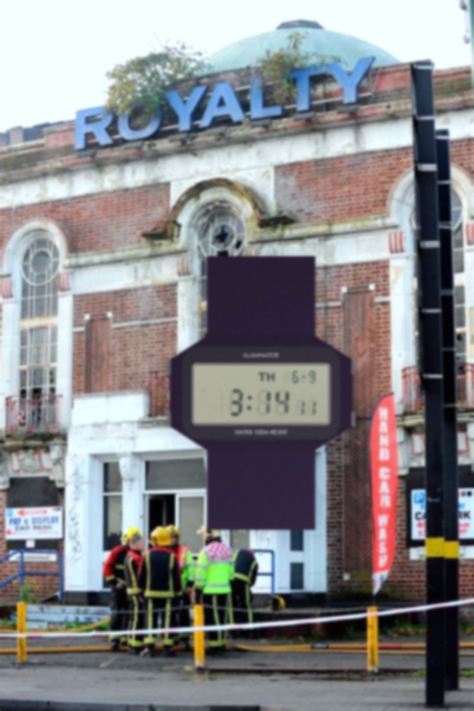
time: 3:14:11
